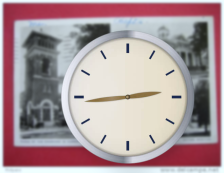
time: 2:44
